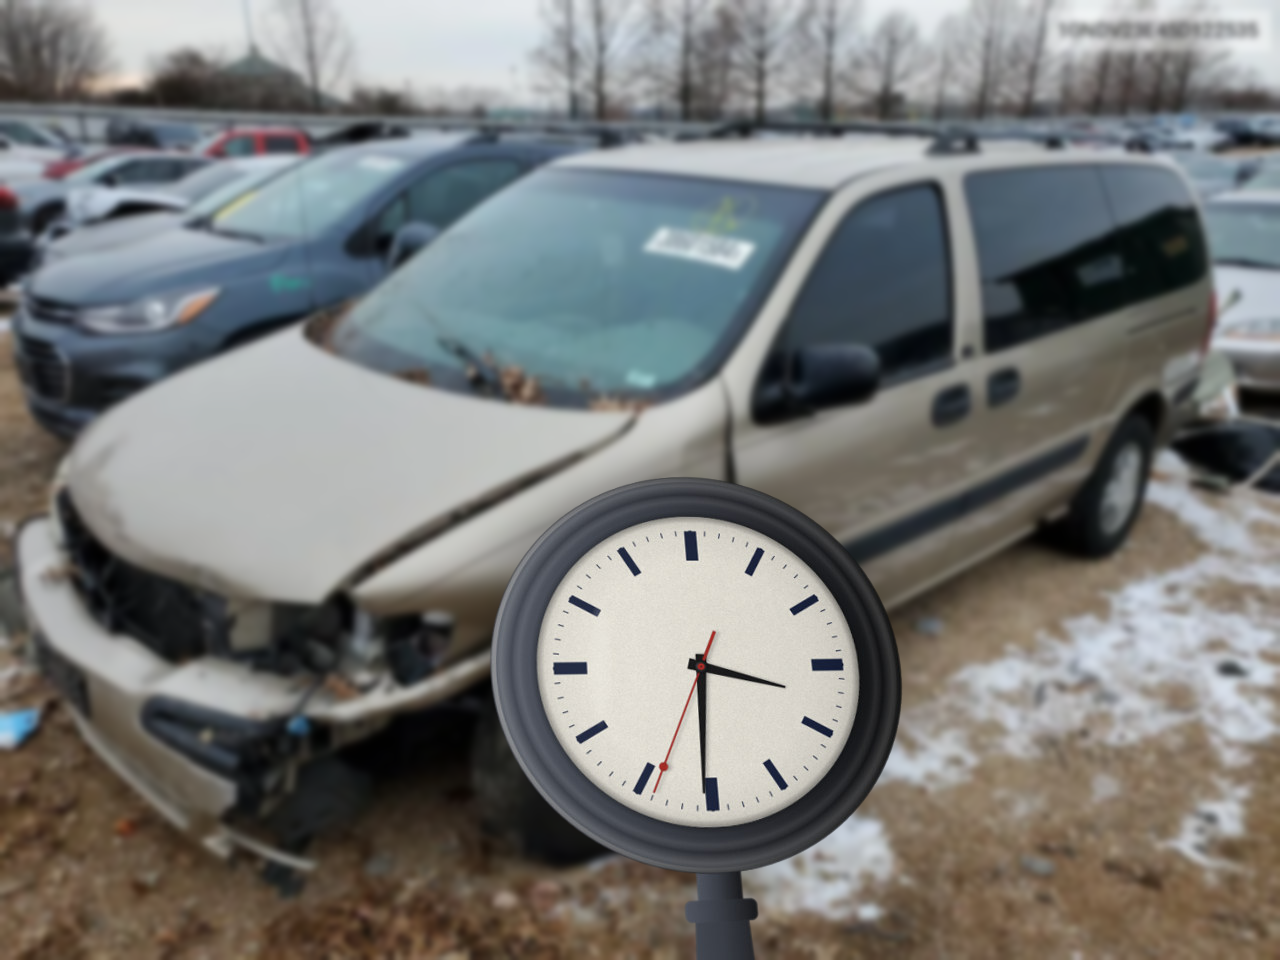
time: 3:30:34
